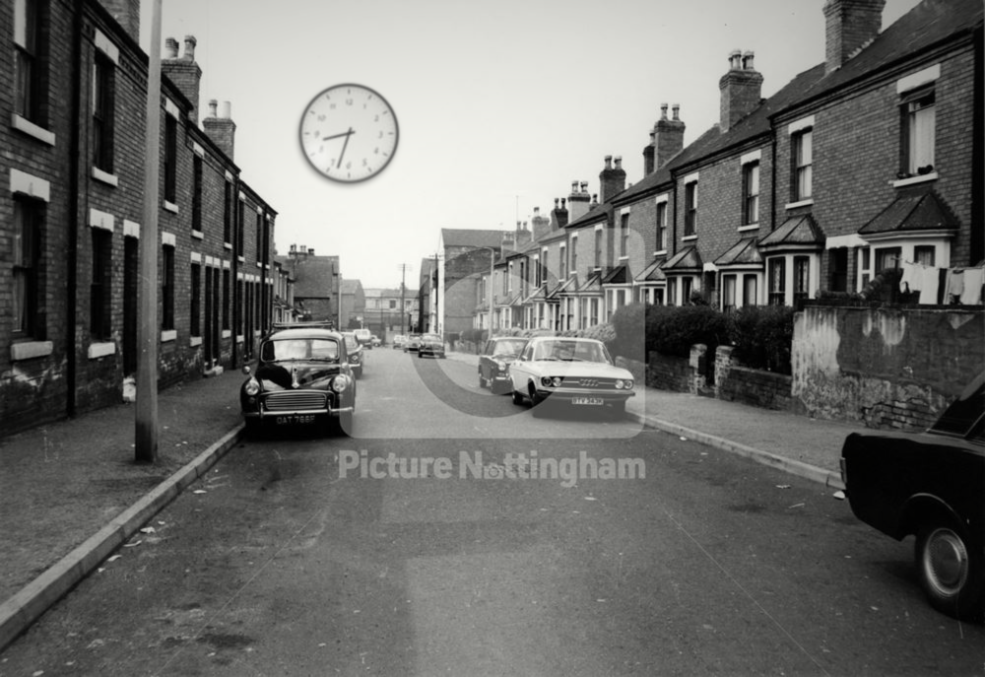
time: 8:33
